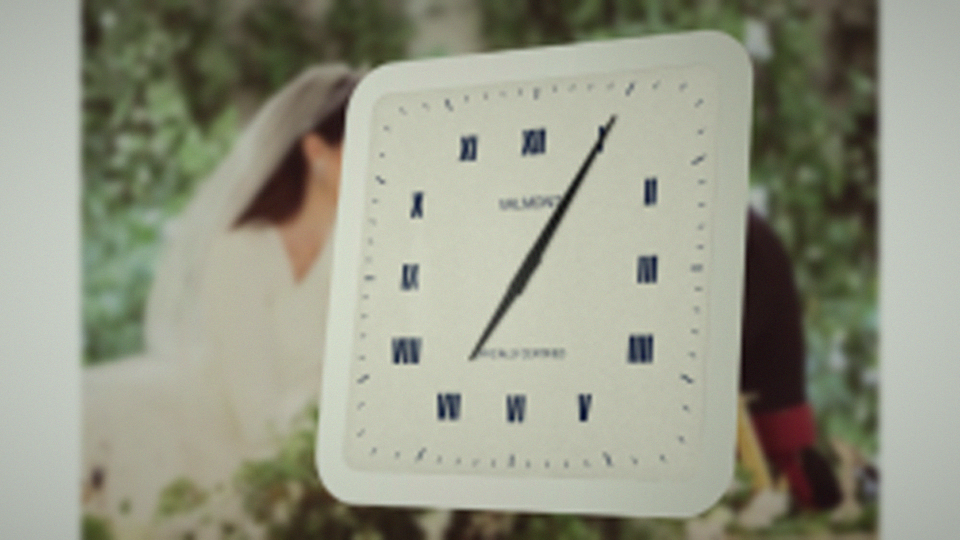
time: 7:05
